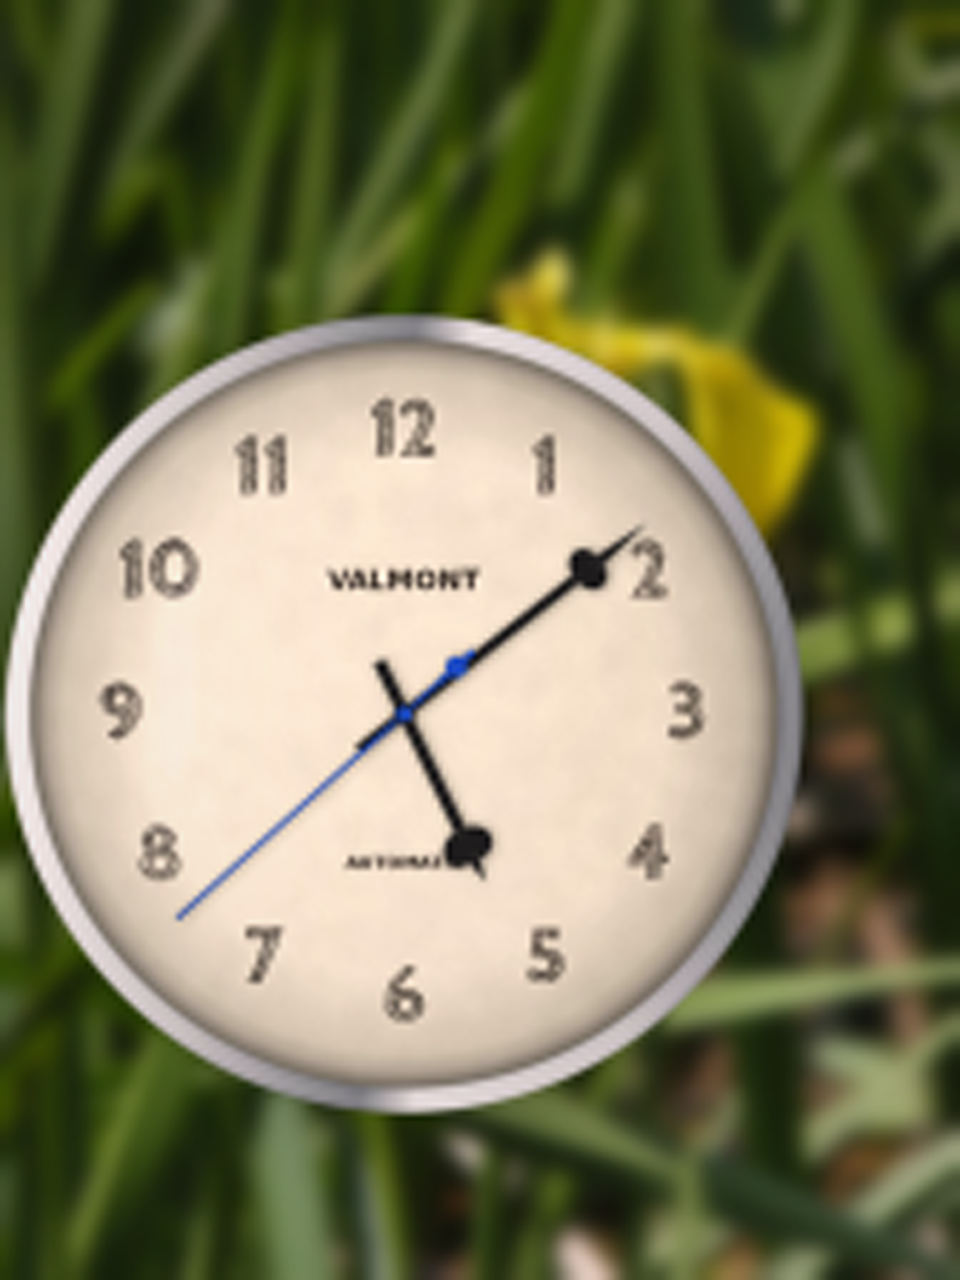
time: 5:08:38
